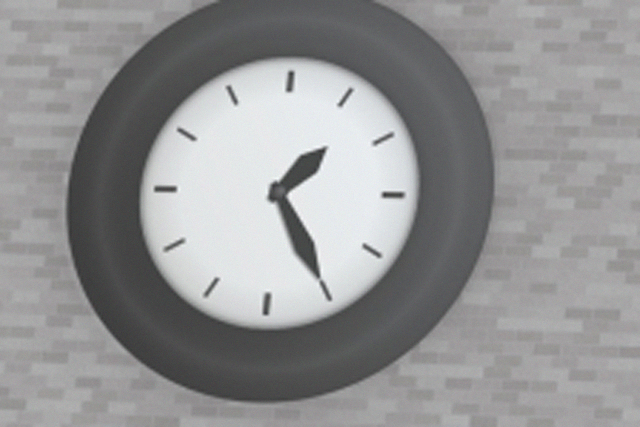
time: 1:25
